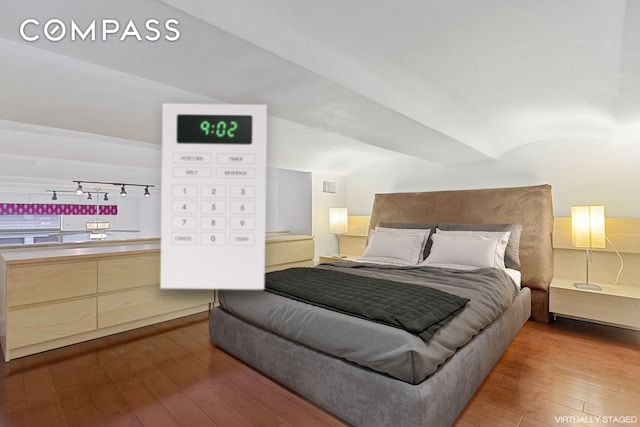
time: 9:02
